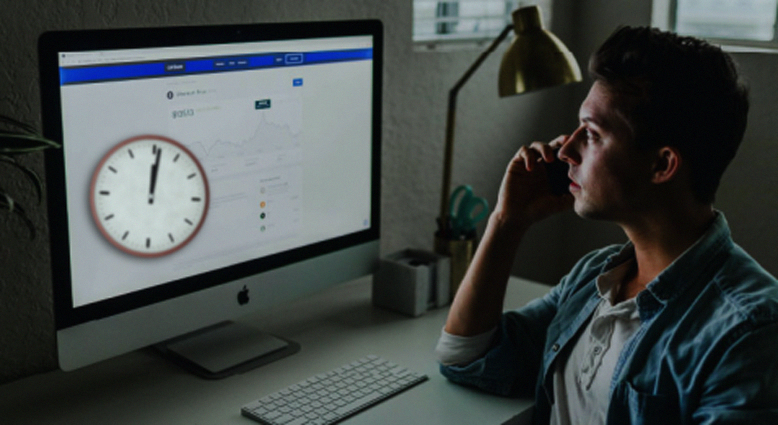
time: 12:01
